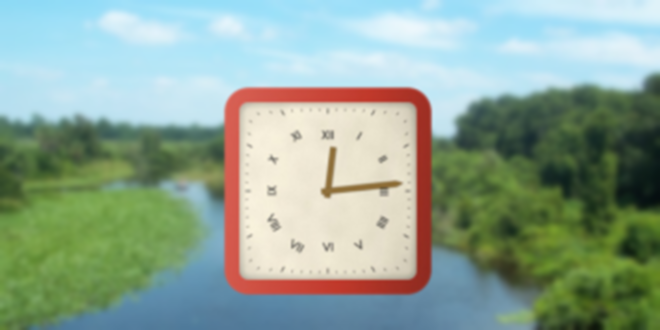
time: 12:14
